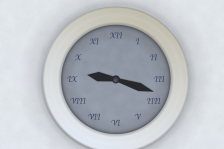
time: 9:18
